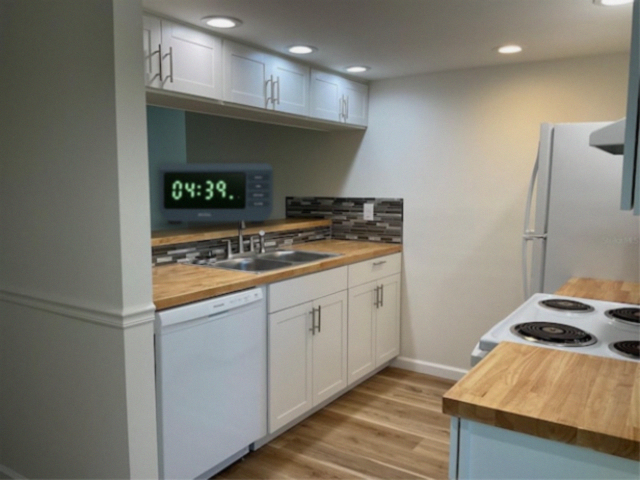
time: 4:39
